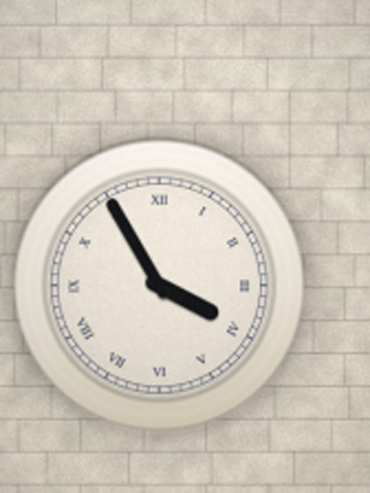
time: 3:55
